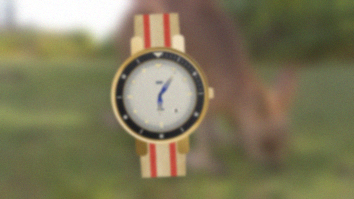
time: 6:06
